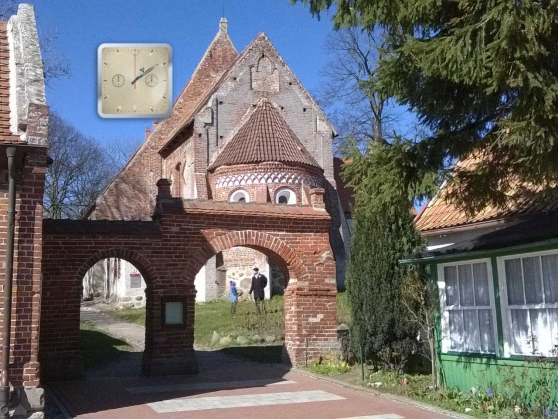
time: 1:09
